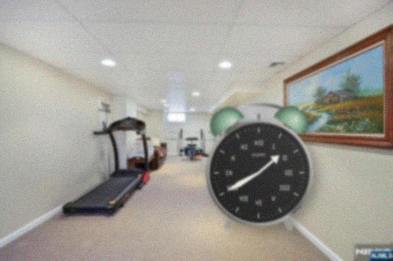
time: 1:40
